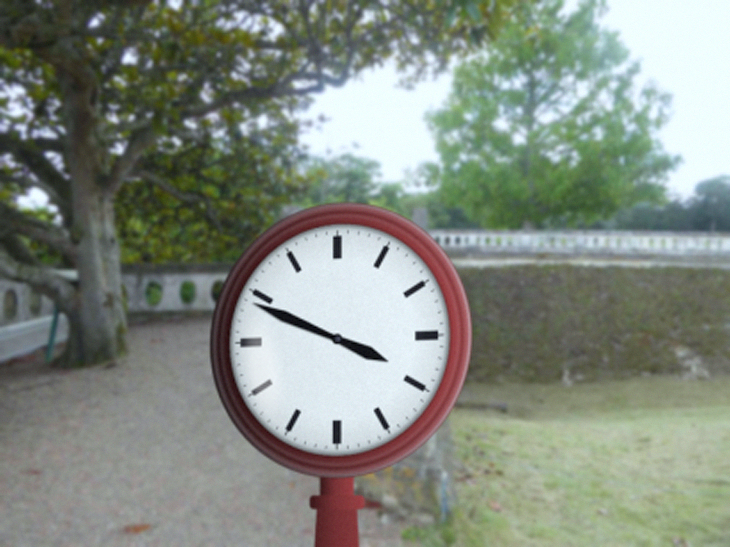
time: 3:49
